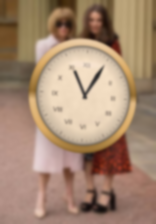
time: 11:05
